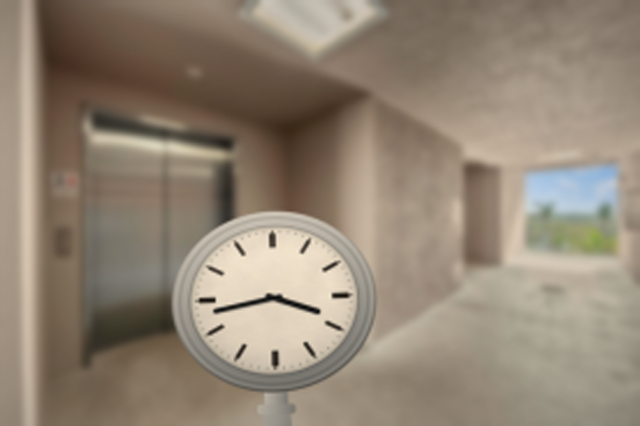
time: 3:43
